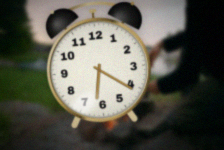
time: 6:21
